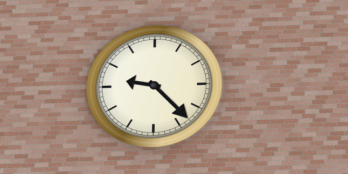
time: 9:23
